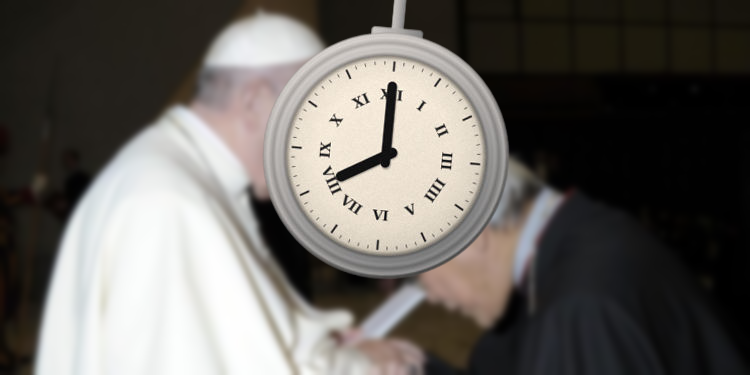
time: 8:00
